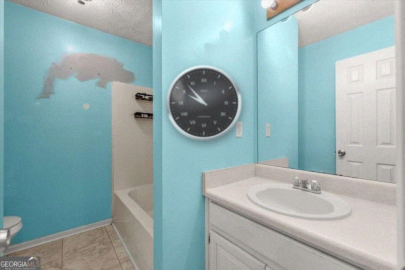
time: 9:53
